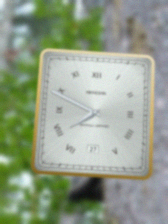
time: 7:49
